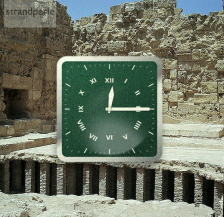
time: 12:15
